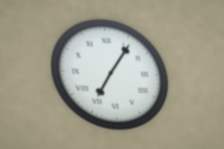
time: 7:06
